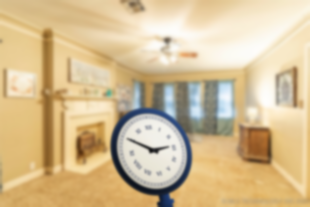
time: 2:50
